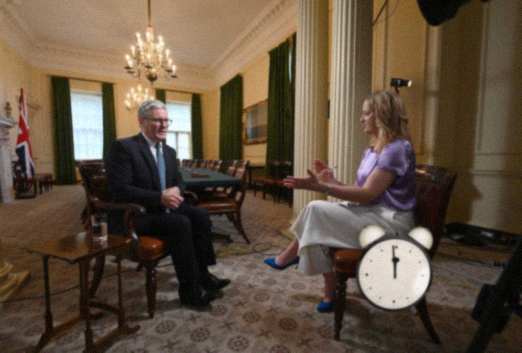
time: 11:59
